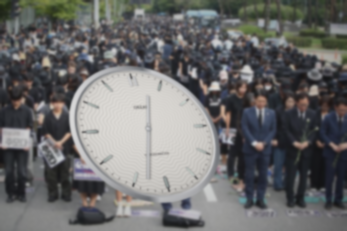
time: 12:33
